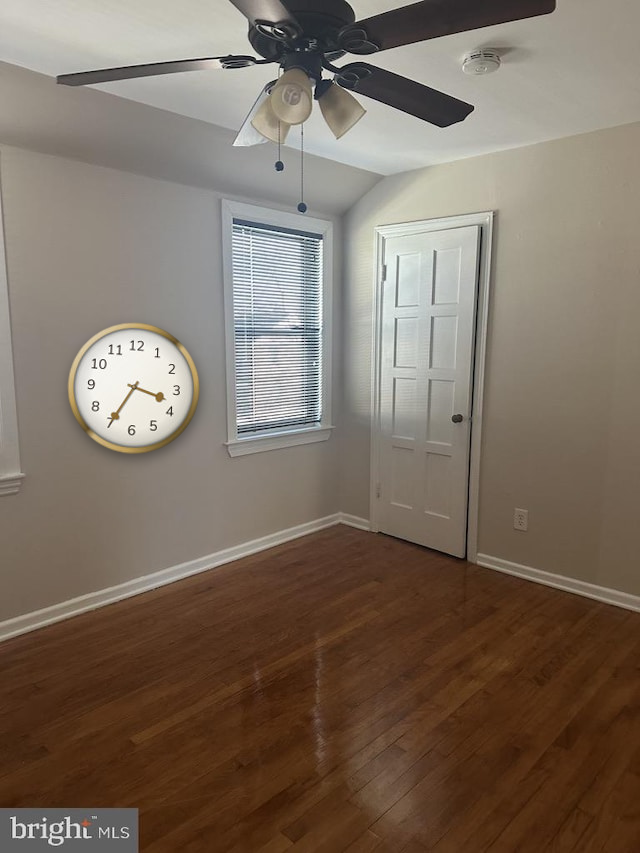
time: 3:35
